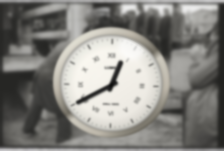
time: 12:40
